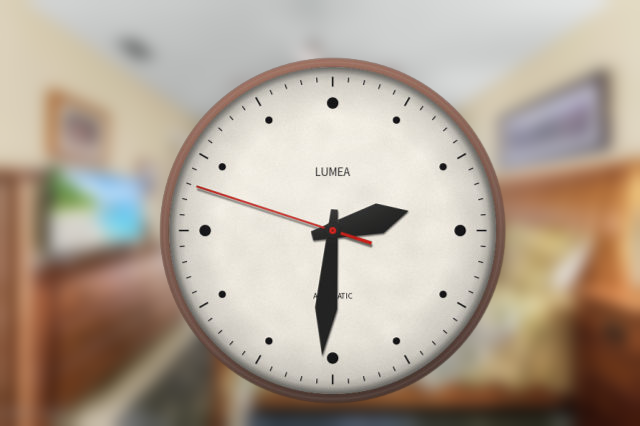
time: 2:30:48
